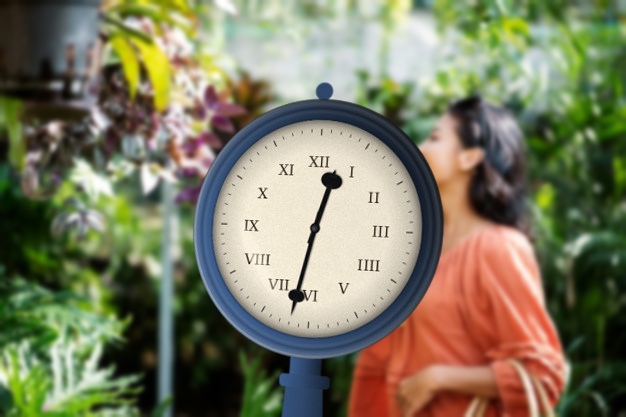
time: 12:32
